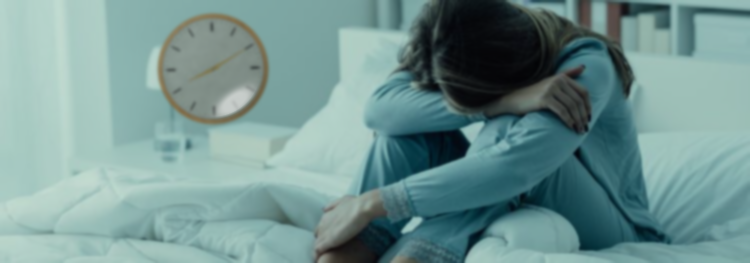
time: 8:10
